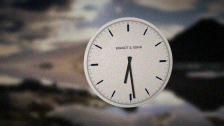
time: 6:29
